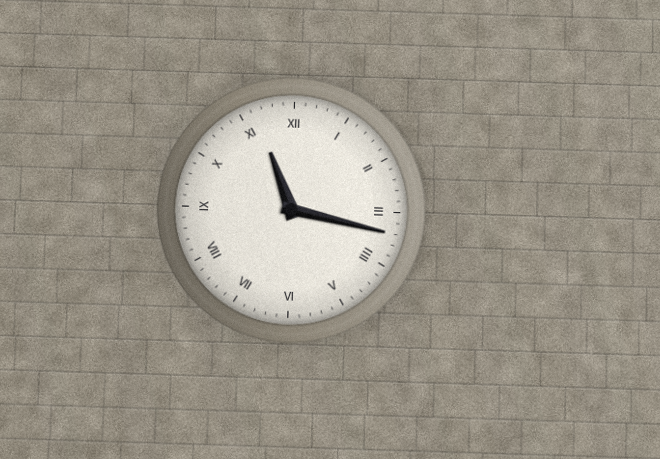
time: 11:17
